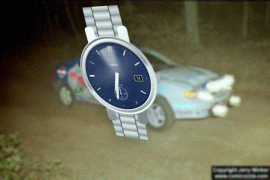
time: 6:32
